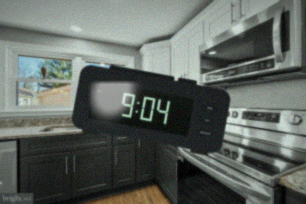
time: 9:04
